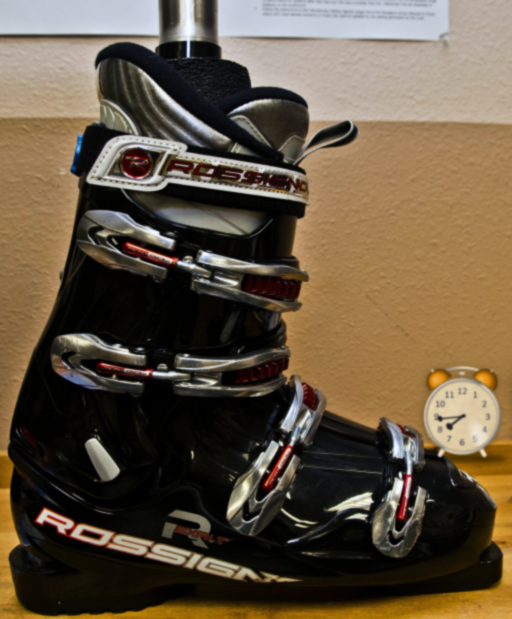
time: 7:44
